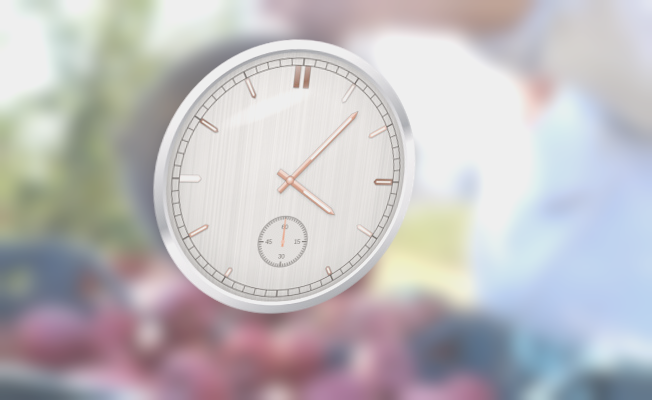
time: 4:07
